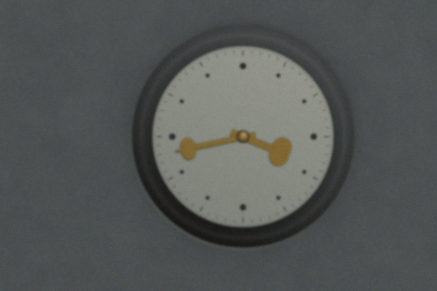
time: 3:43
